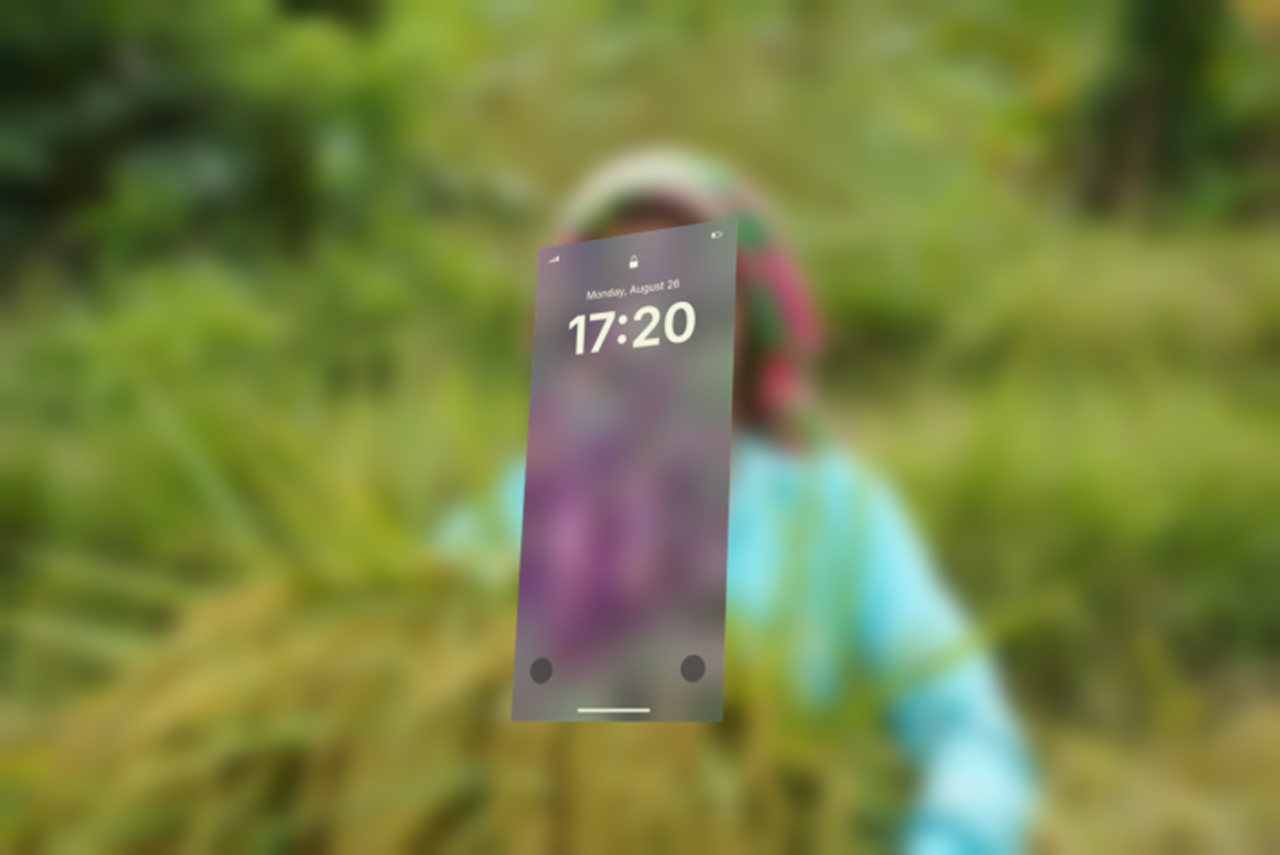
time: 17:20
